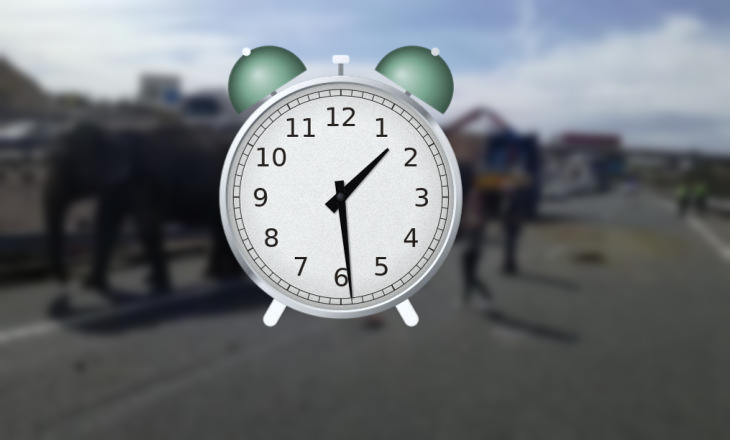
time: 1:29
